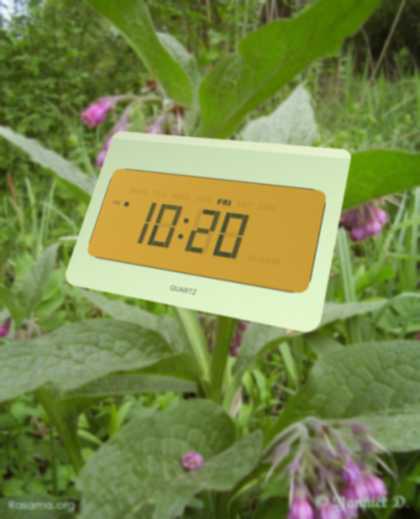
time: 10:20
